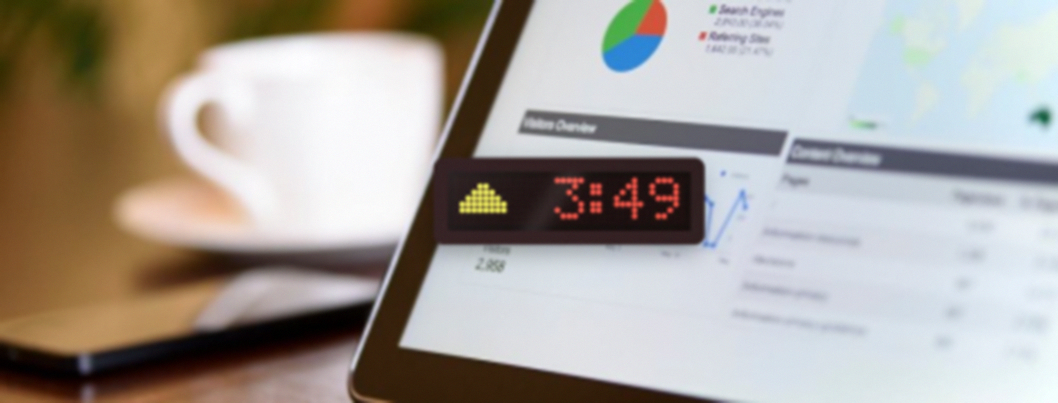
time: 3:49
